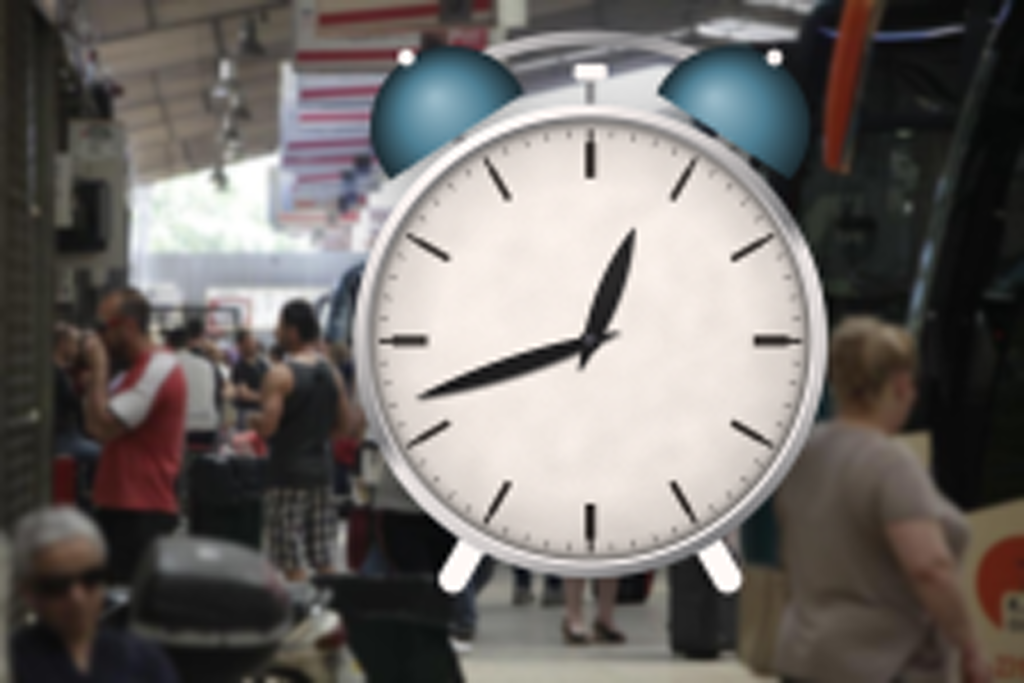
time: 12:42
